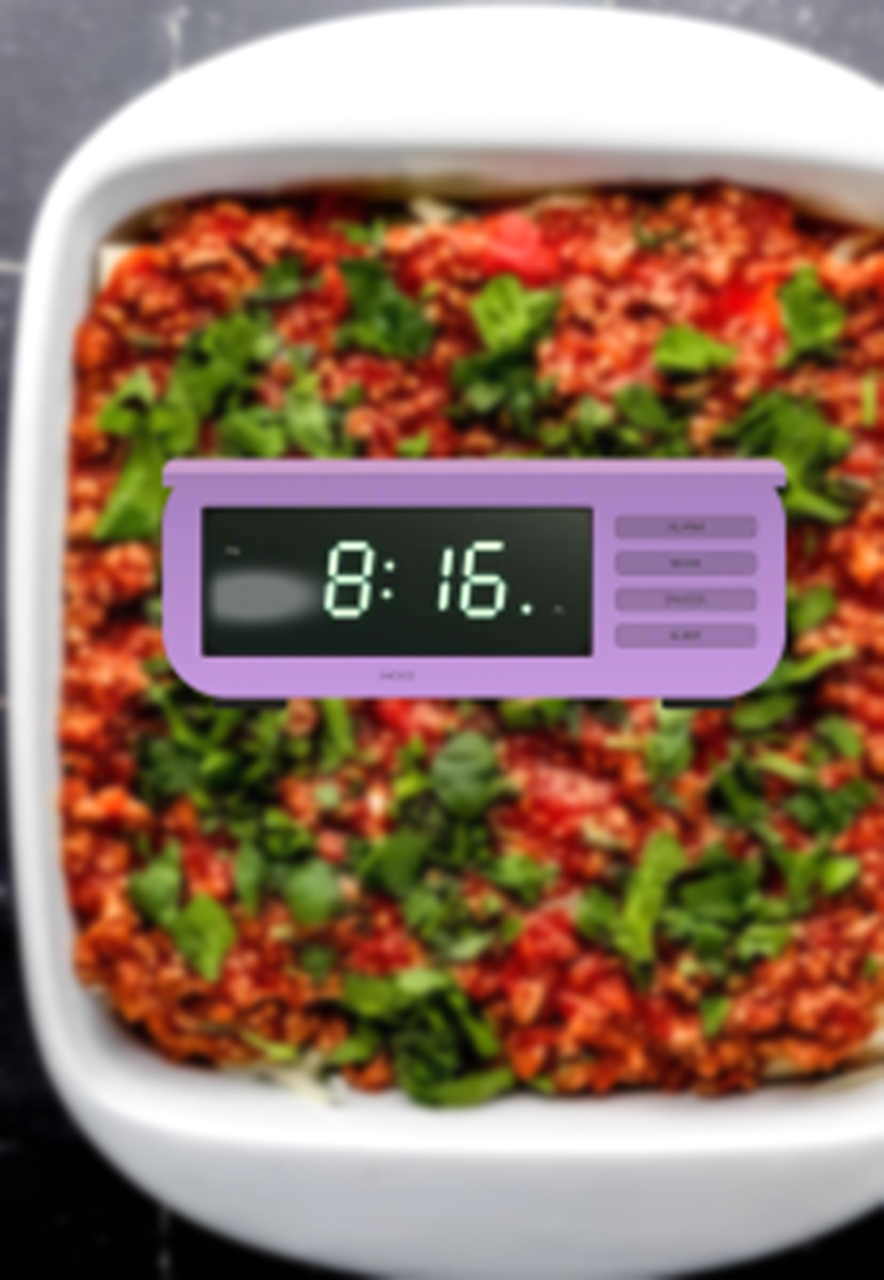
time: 8:16
